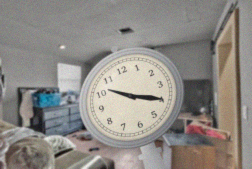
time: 10:20
